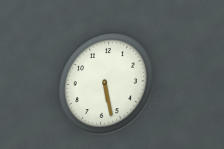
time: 5:27
